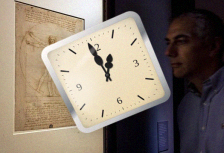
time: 12:59
